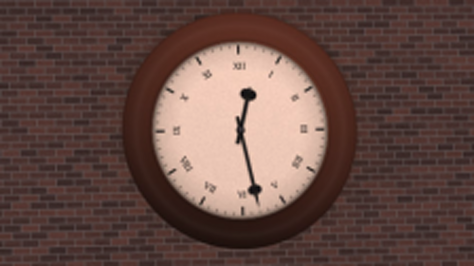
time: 12:28
